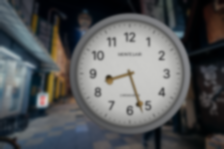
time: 8:27
